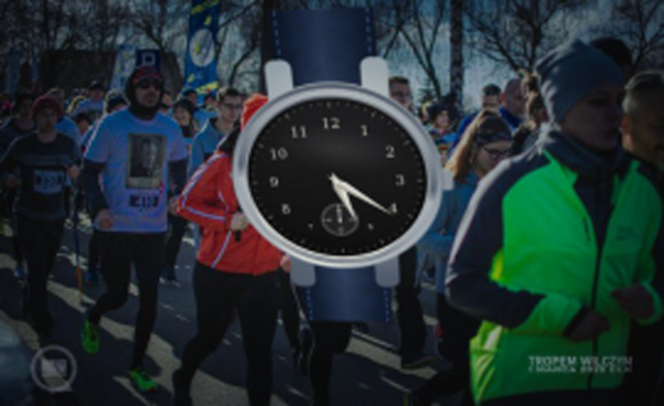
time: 5:21
